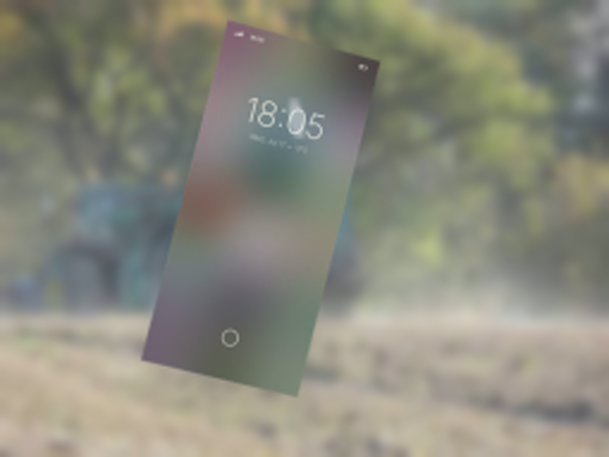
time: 18:05
